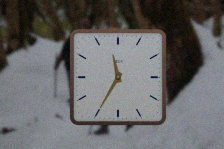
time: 11:35
